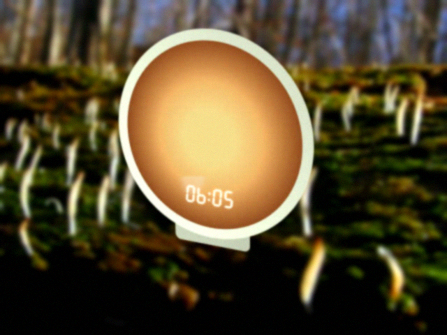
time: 6:05
